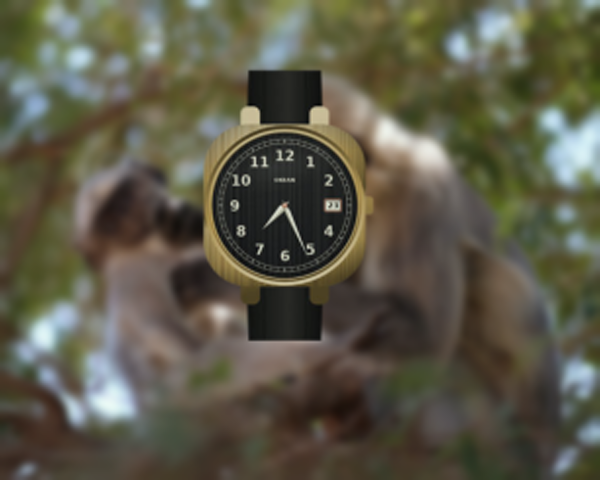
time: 7:26
